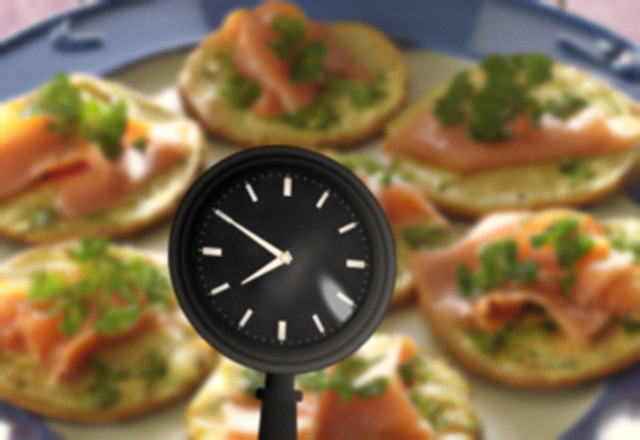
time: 7:50
